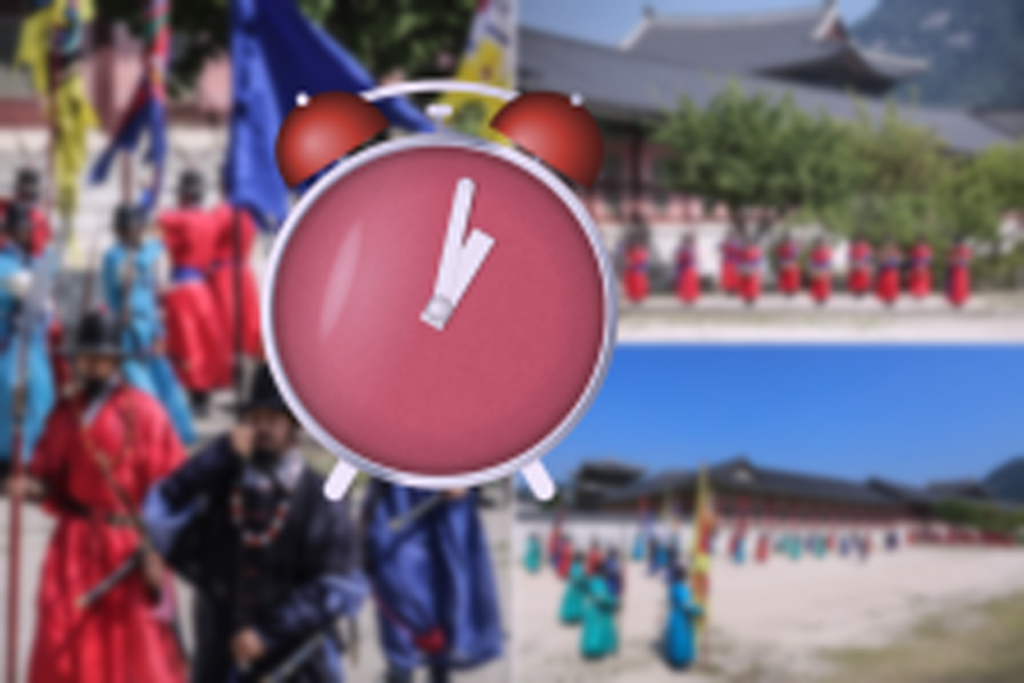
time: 1:02
